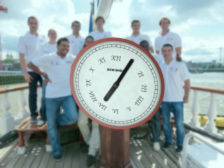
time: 7:05
